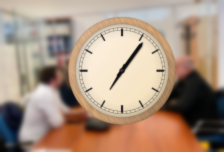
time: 7:06
